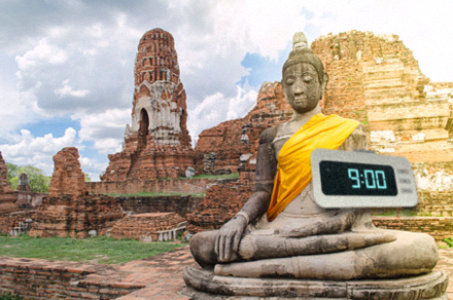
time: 9:00
